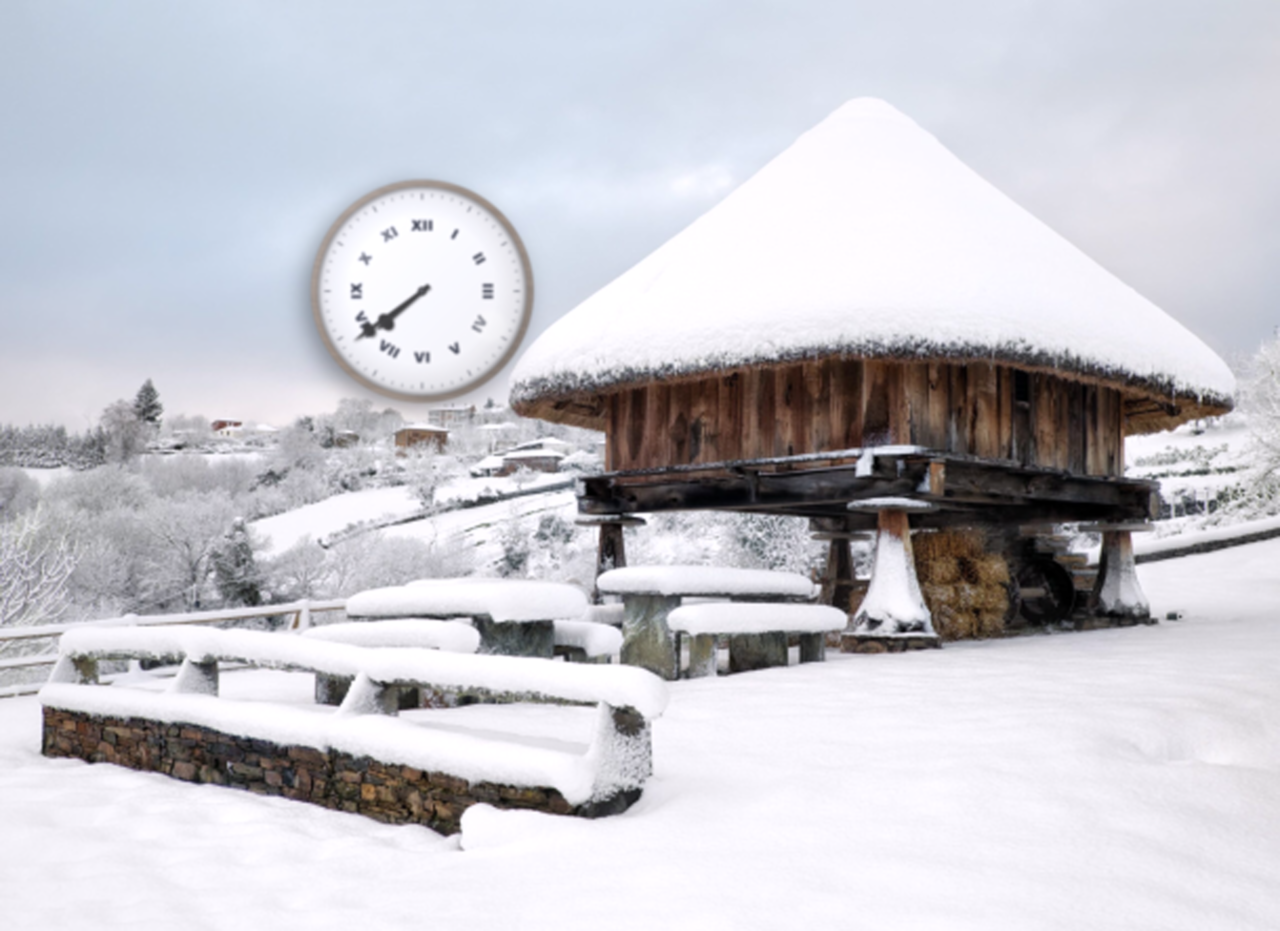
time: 7:39
